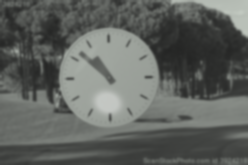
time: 10:52
